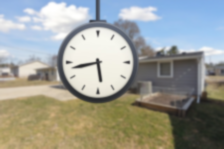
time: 5:43
